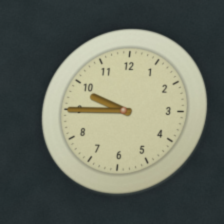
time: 9:45
